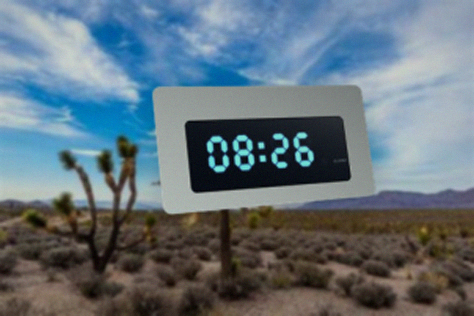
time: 8:26
